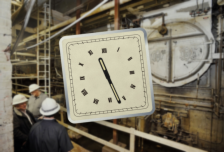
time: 11:27
